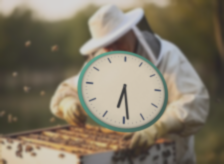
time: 6:29
